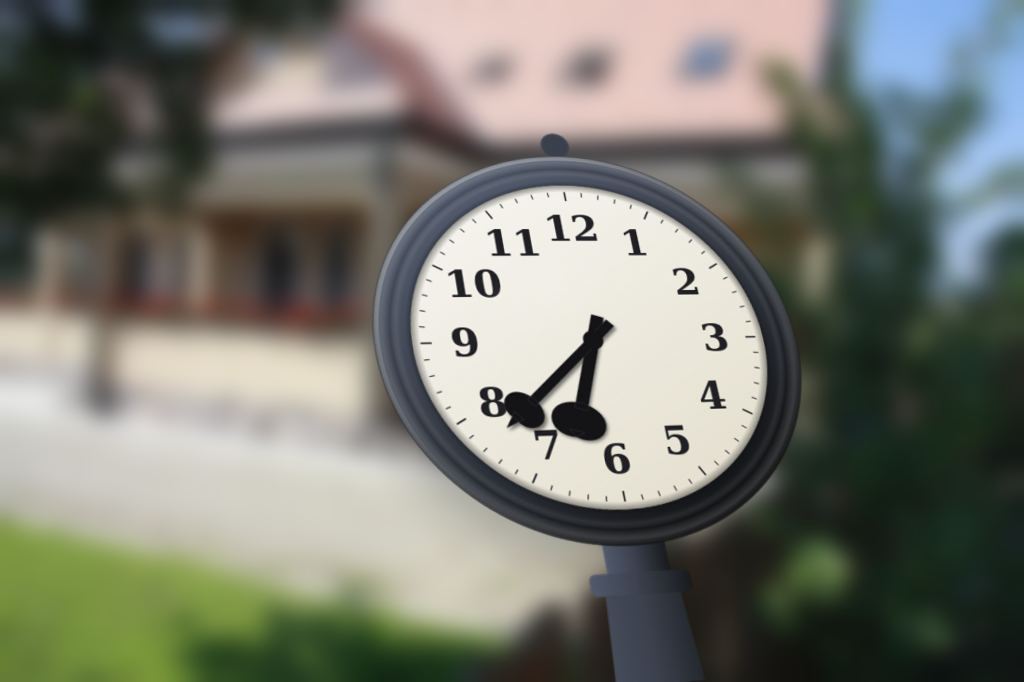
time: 6:38
